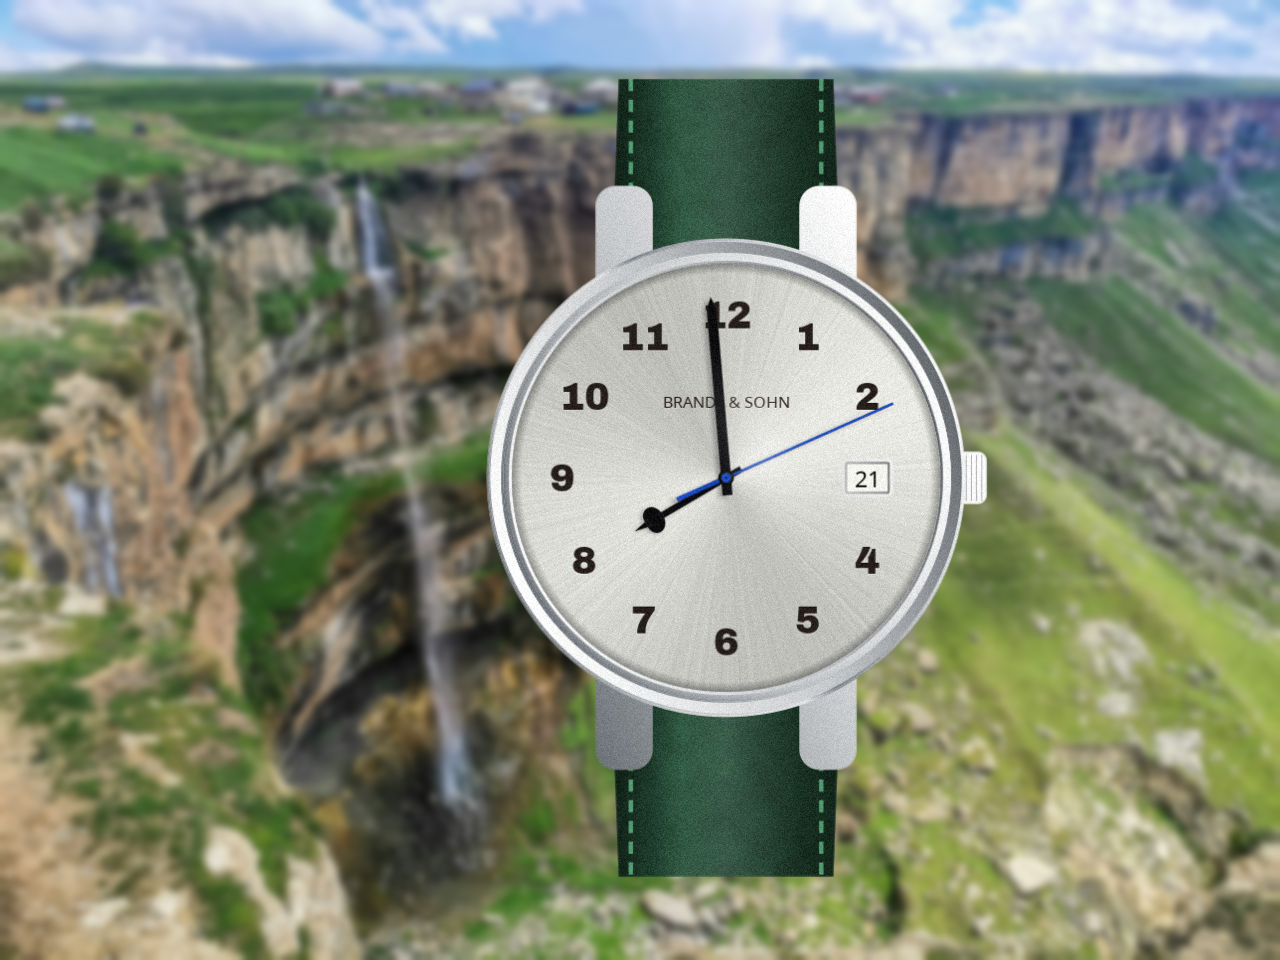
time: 7:59:11
